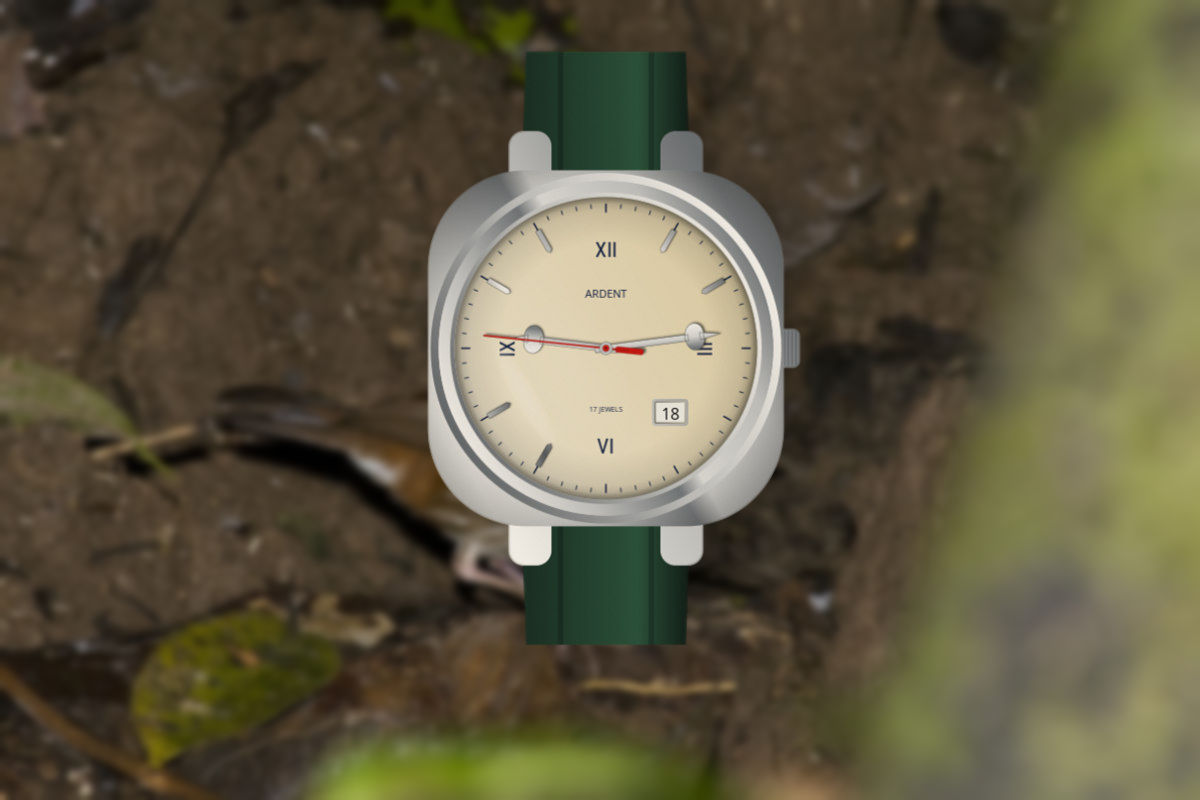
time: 9:13:46
